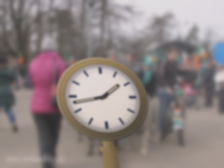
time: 1:43
